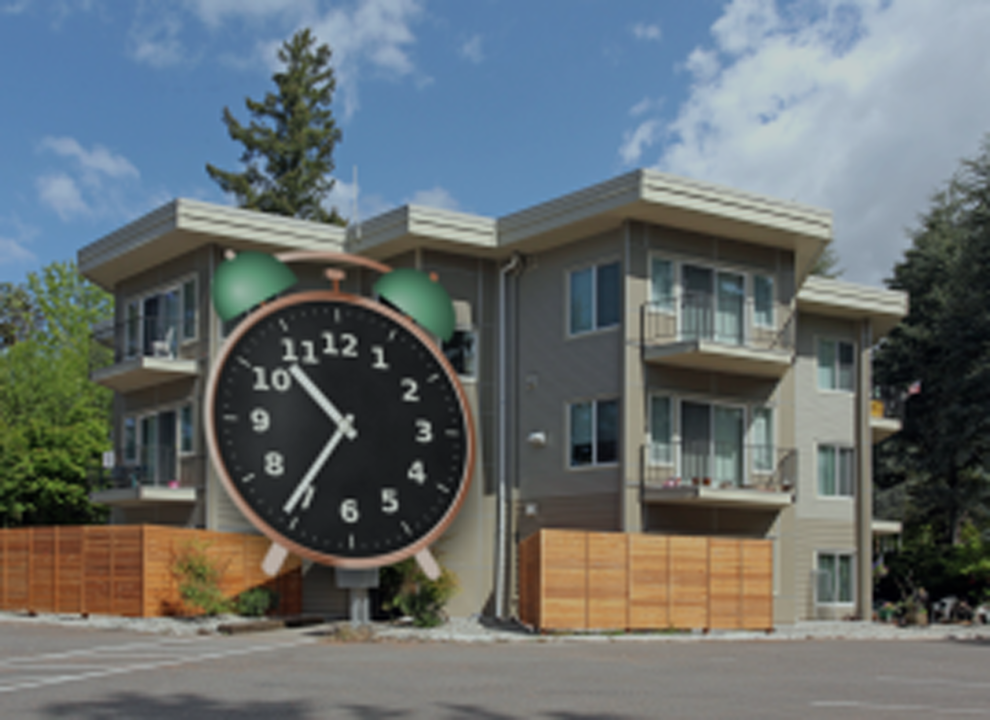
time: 10:36
